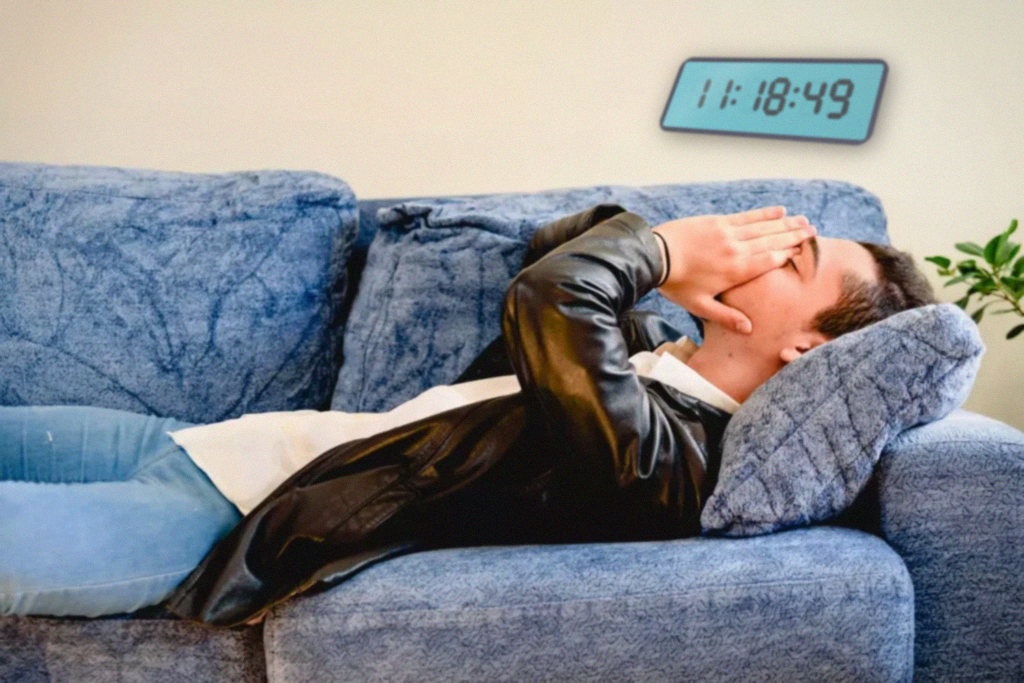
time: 11:18:49
